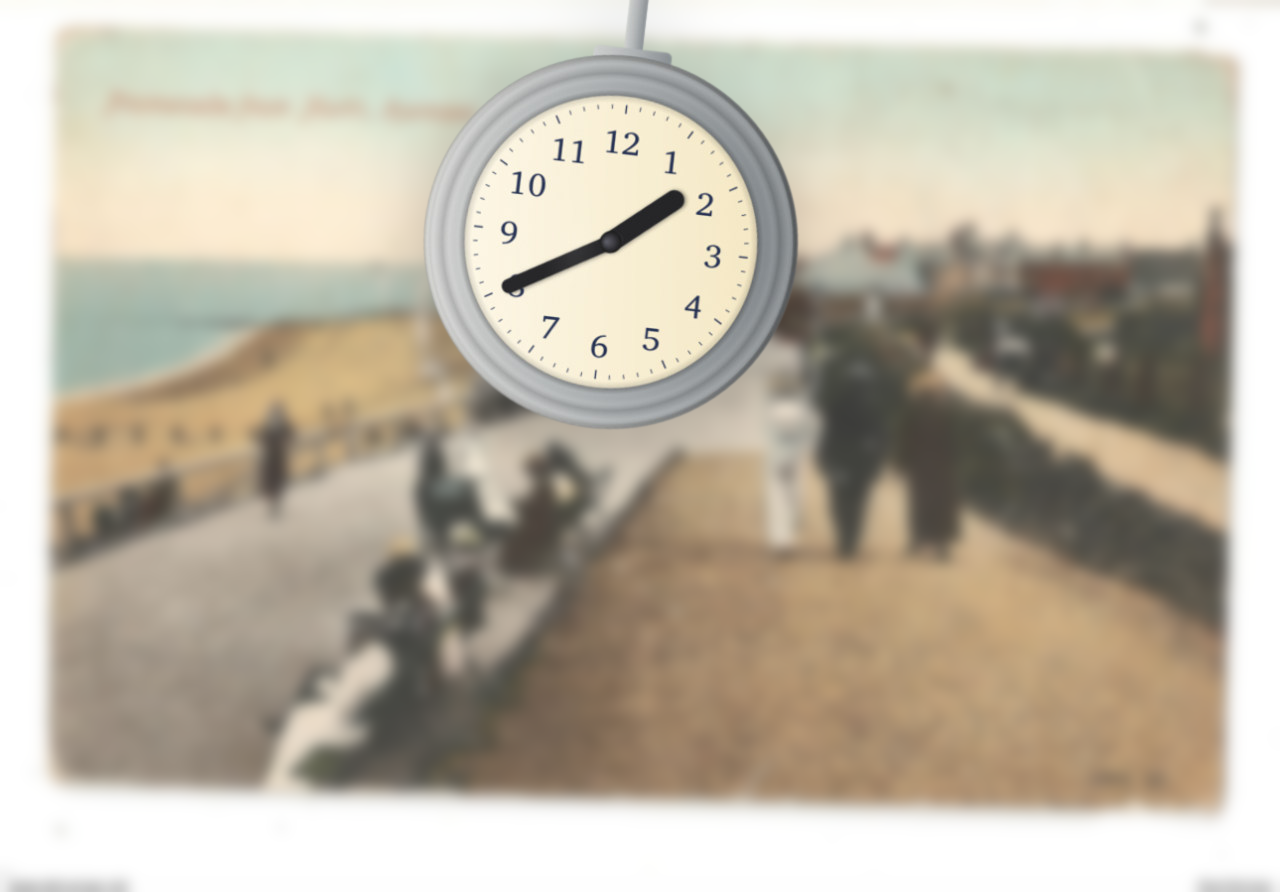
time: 1:40
